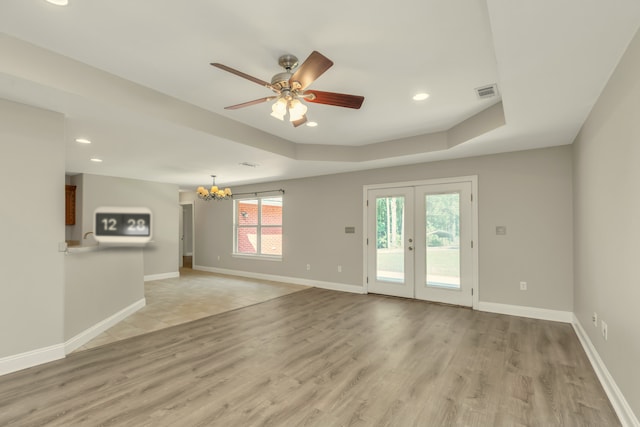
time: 12:28
